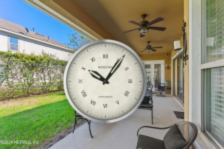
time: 10:06
